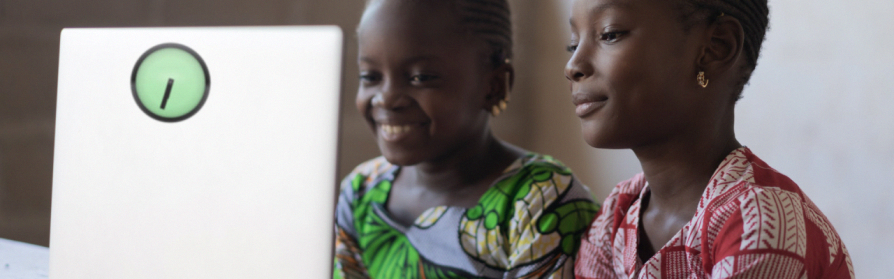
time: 6:33
